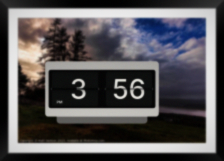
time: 3:56
